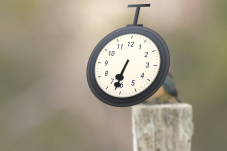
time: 6:32
